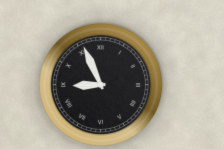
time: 8:56
